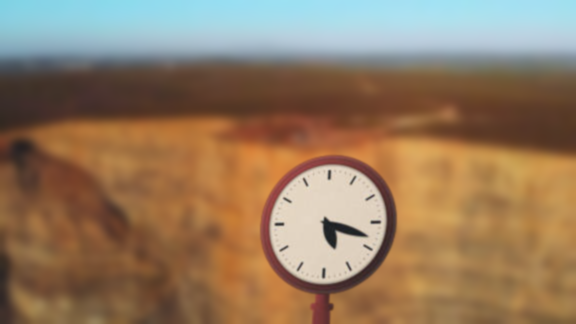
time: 5:18
